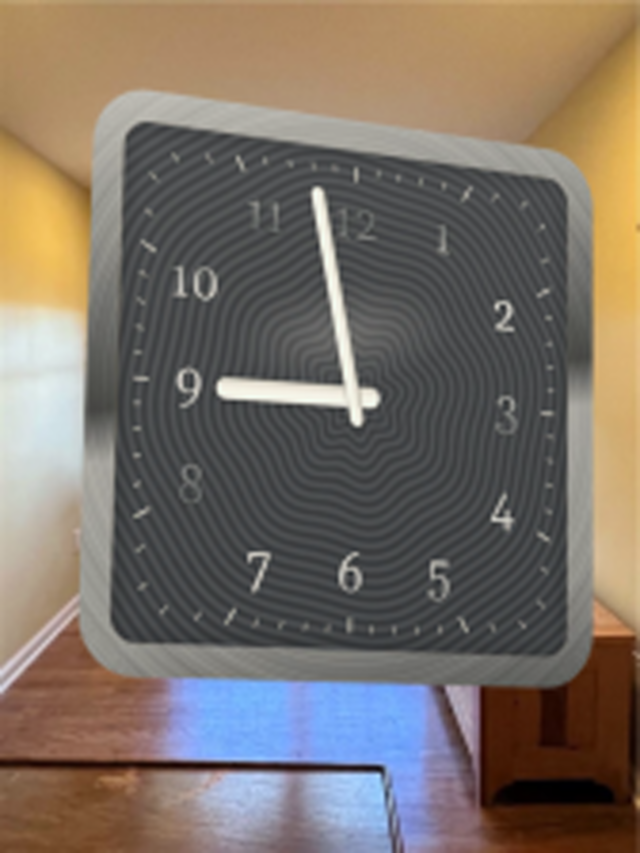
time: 8:58
